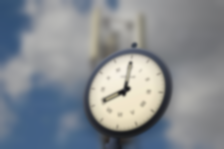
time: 8:00
